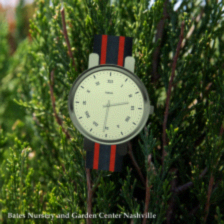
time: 2:31
